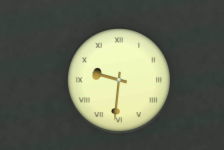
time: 9:31
